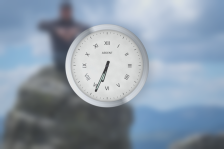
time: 6:34
